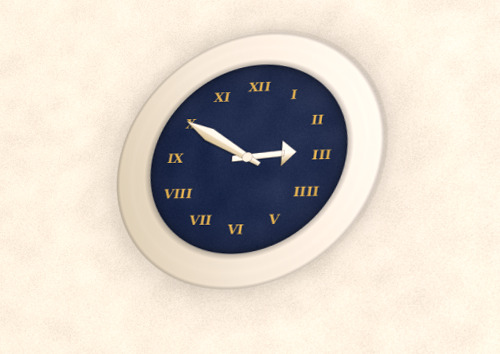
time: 2:50
